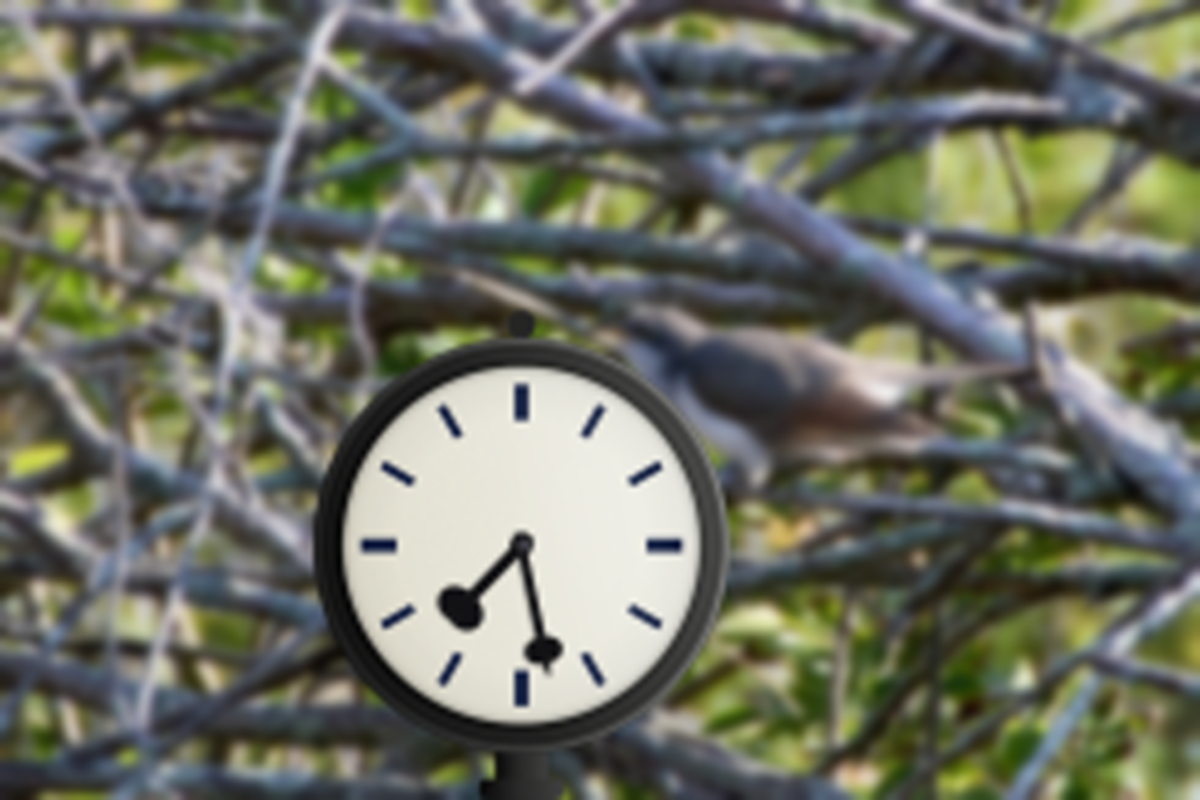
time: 7:28
